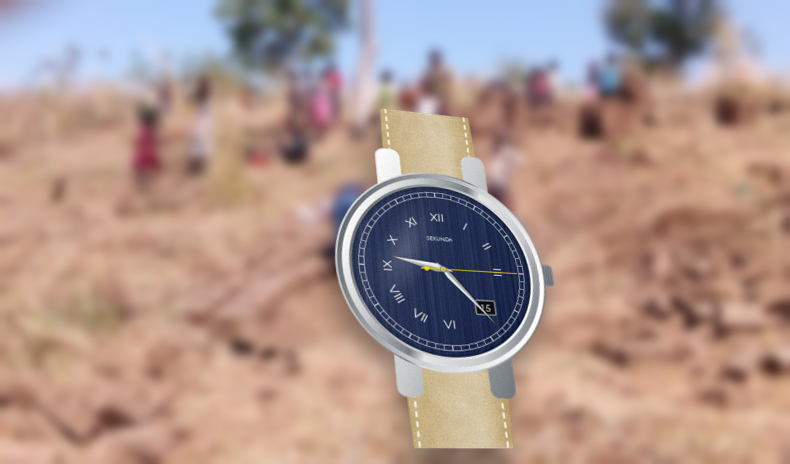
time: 9:23:15
